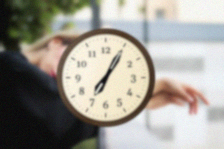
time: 7:05
